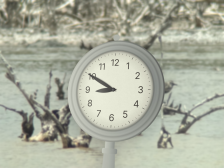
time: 8:50
